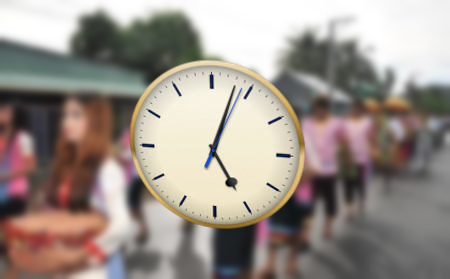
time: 5:03:04
